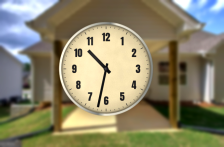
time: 10:32
